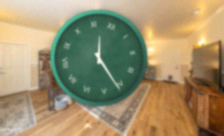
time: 11:21
